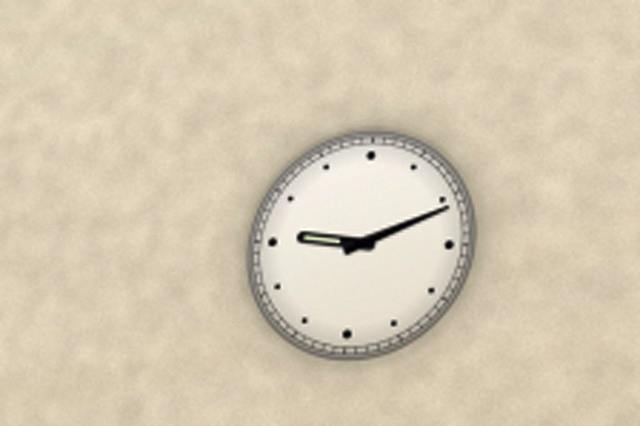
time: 9:11
